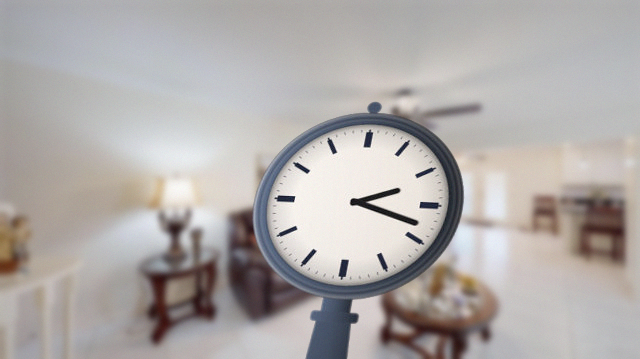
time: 2:18
